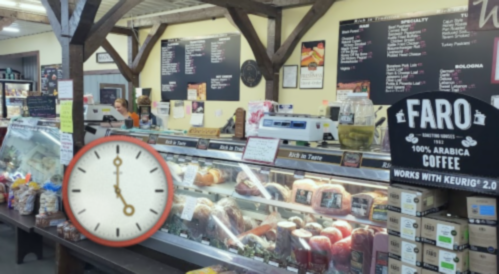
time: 5:00
